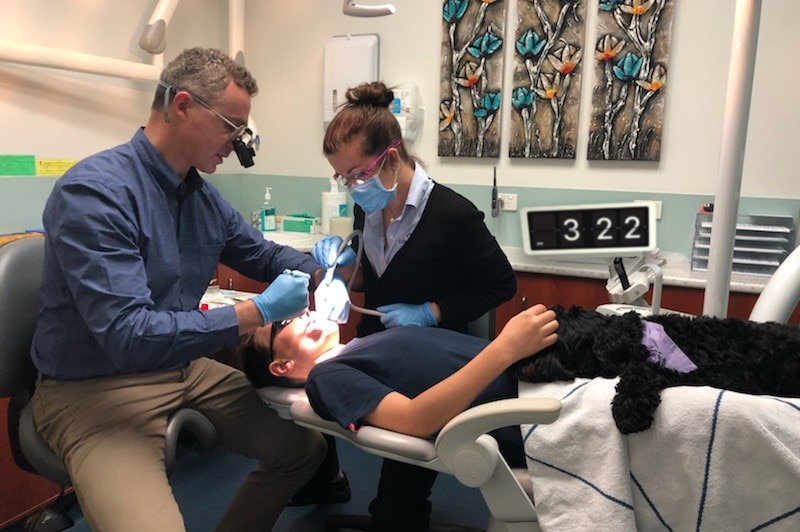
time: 3:22
